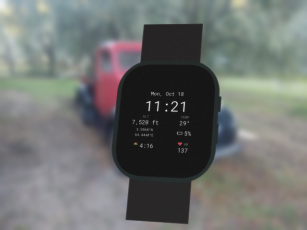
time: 11:21
